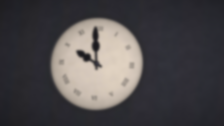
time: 9:59
